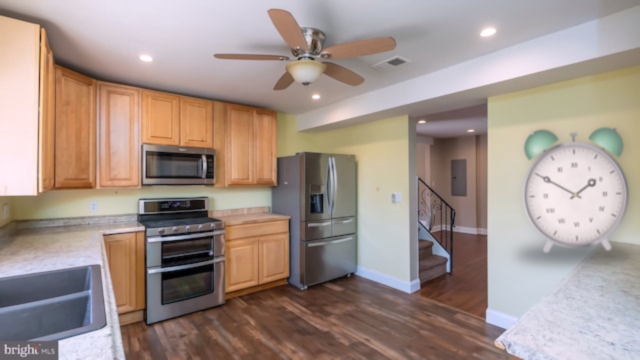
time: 1:50
